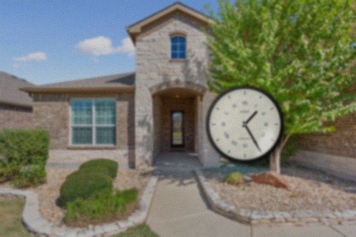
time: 1:25
